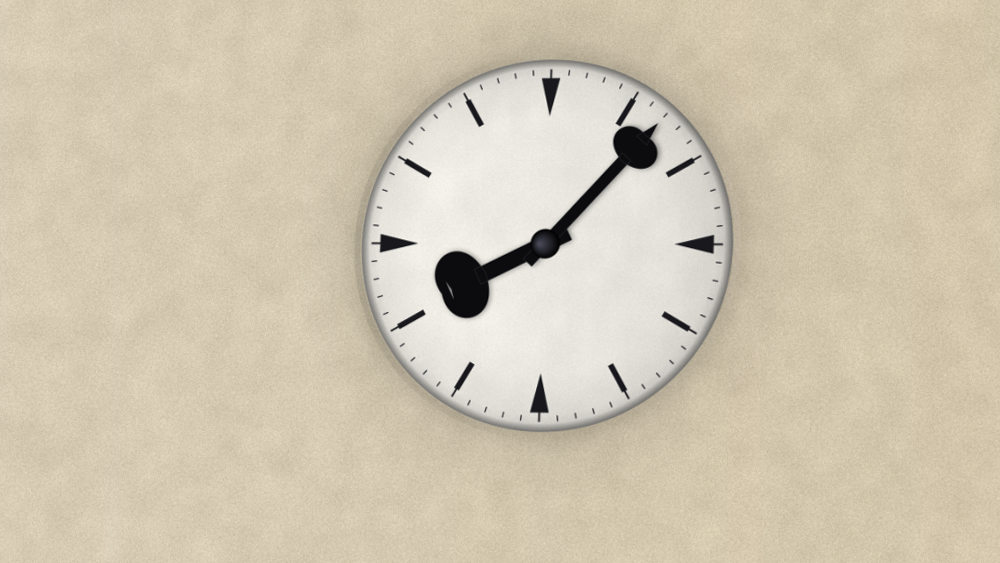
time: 8:07
